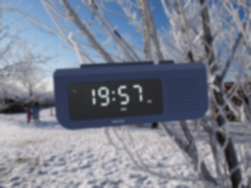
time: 19:57
